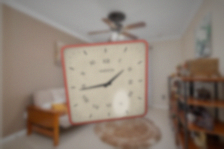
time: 1:44
